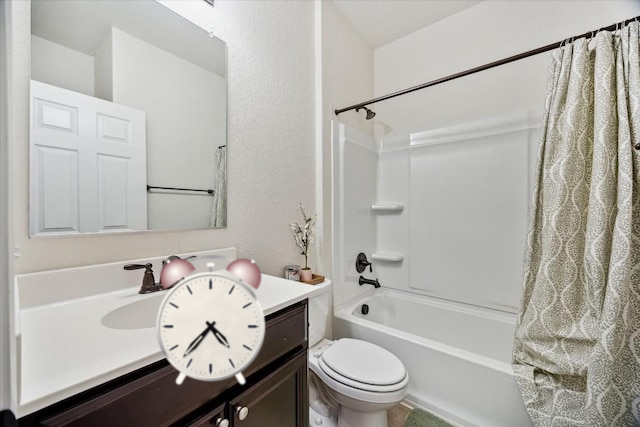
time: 4:37
